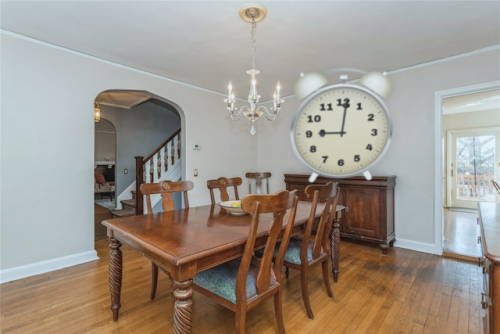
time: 9:01
